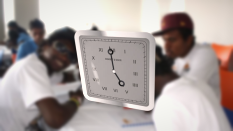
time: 4:59
